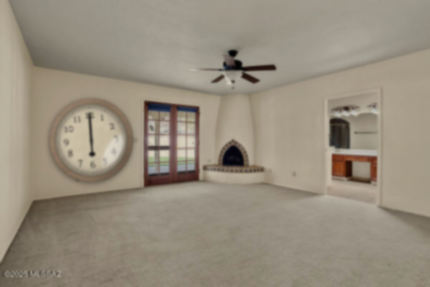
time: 6:00
